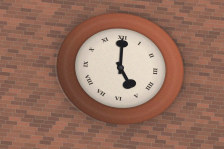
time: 5:00
